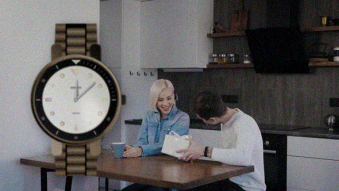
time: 12:08
